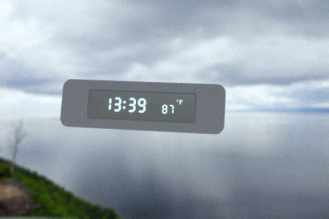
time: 13:39
